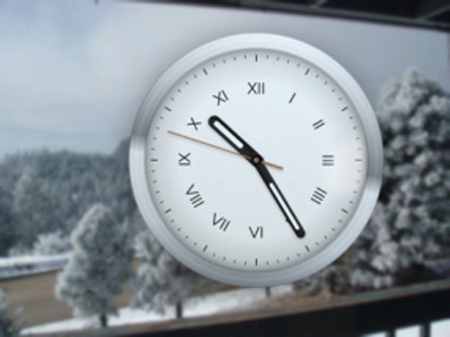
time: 10:24:48
